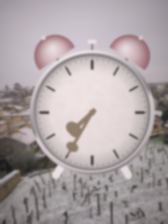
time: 7:35
